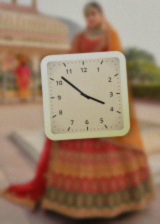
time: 3:52
